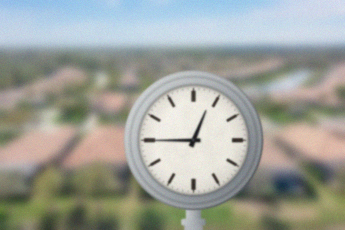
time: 12:45
